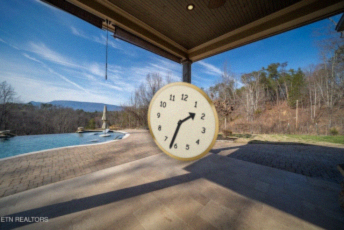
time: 1:32
